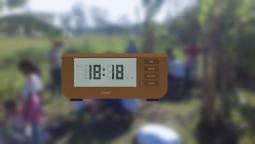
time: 18:18
